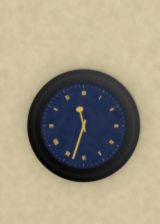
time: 11:33
